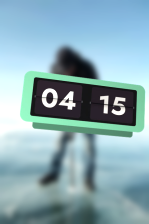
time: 4:15
